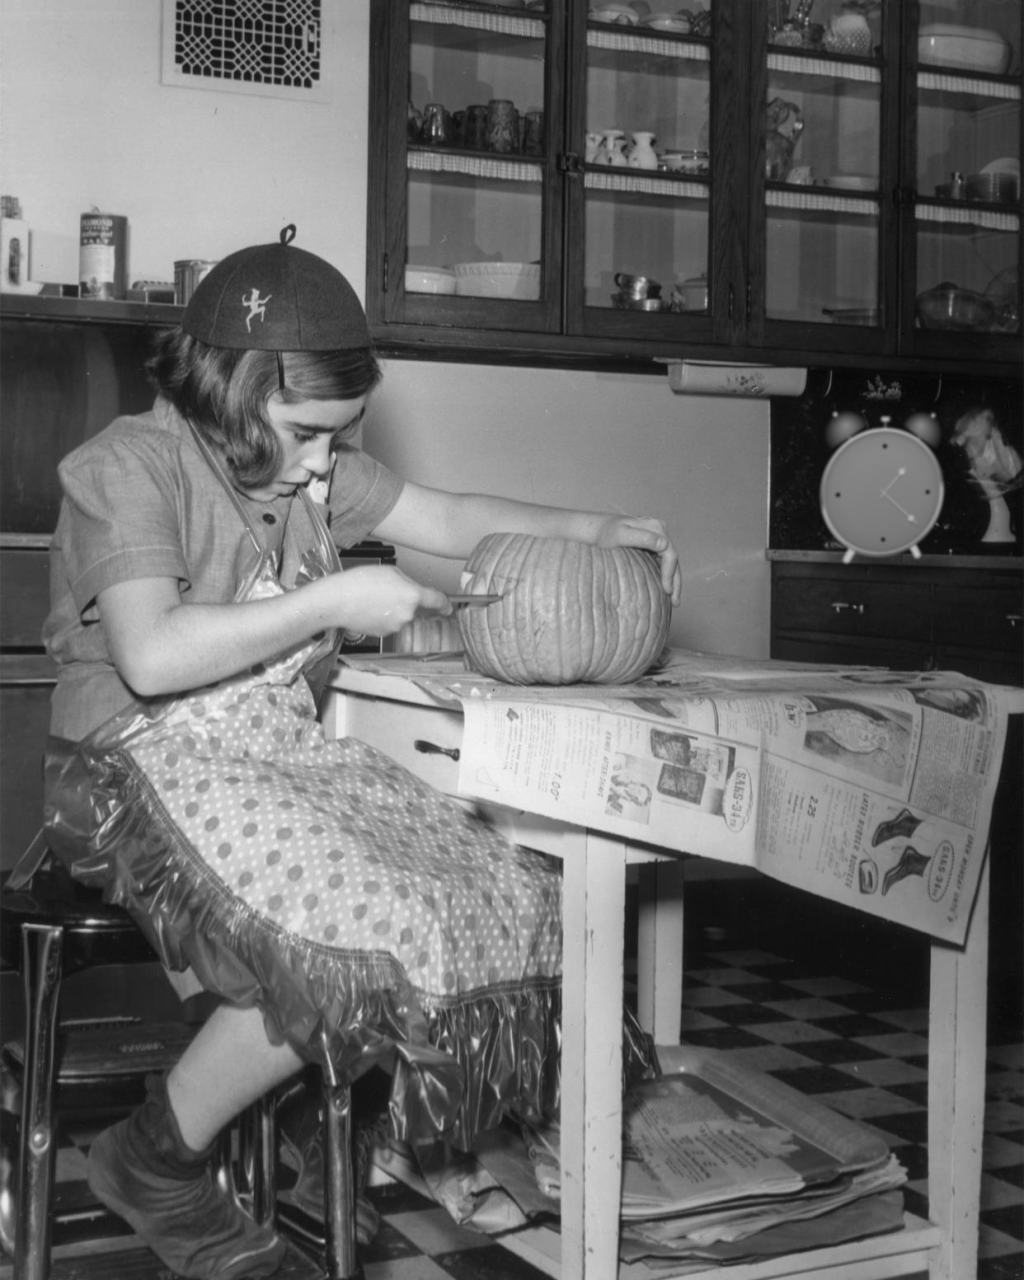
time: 1:22
